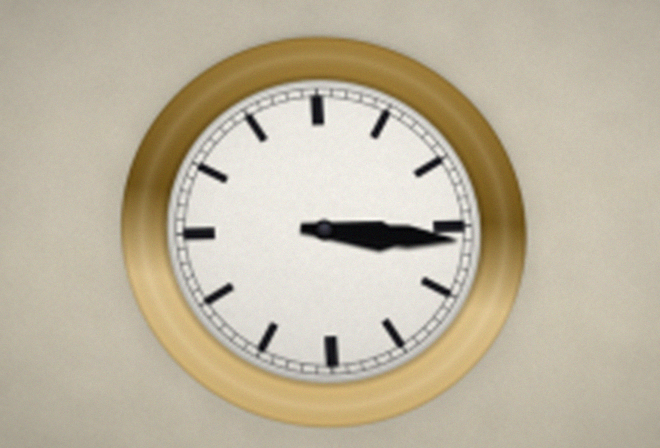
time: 3:16
